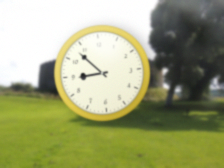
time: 8:53
